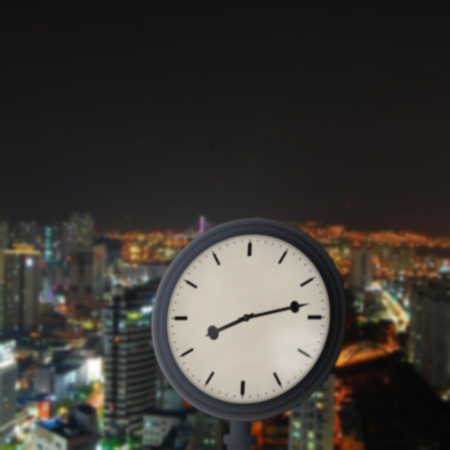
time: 8:13
